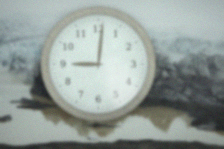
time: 9:01
